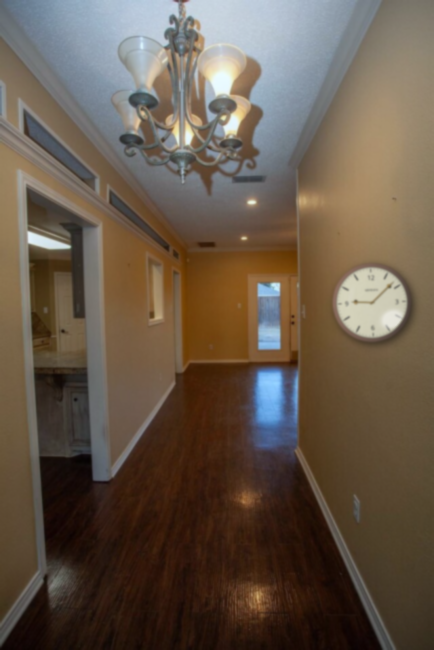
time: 9:08
